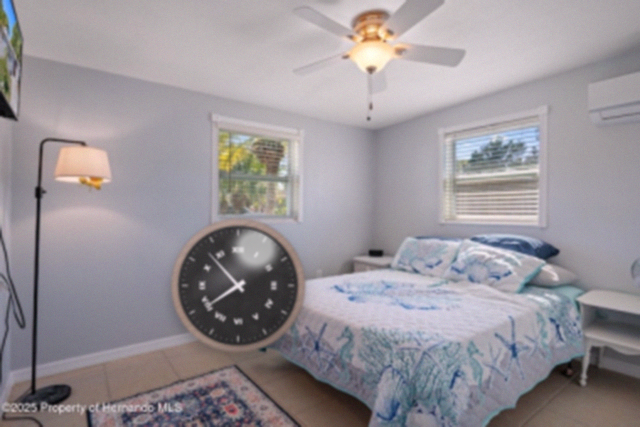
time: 7:53
